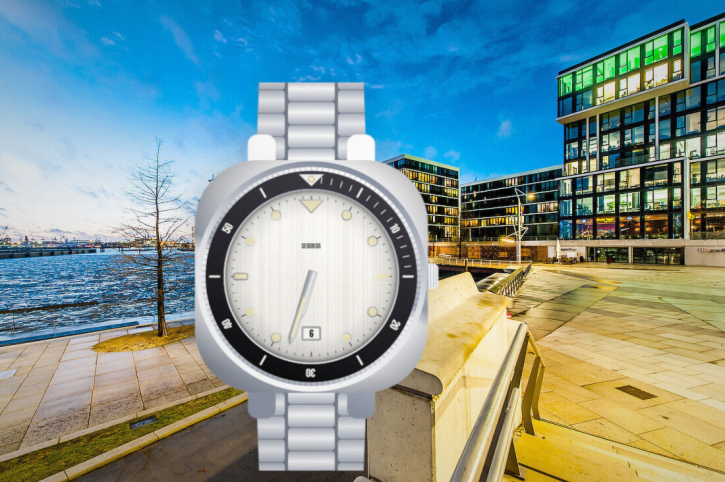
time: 6:33
